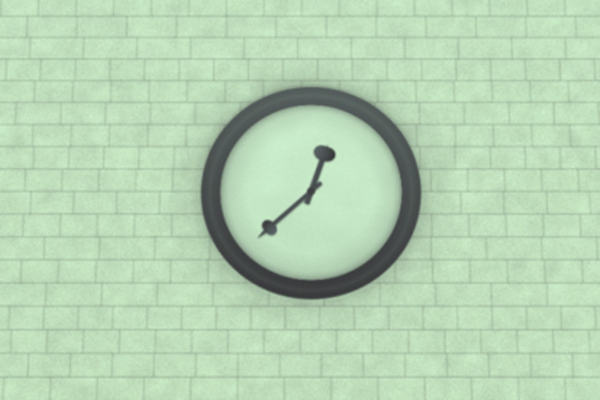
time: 12:38
